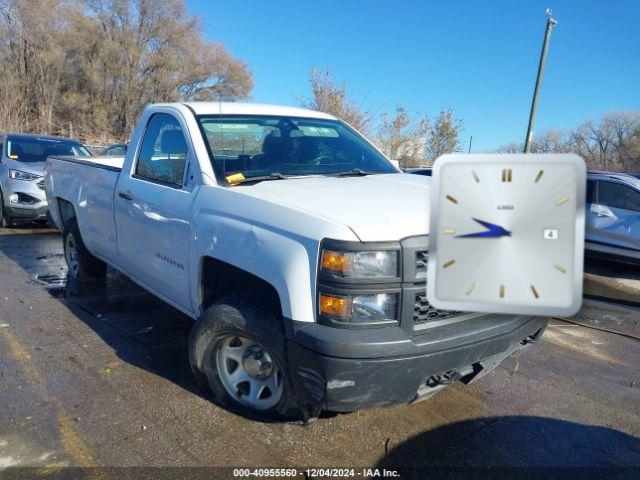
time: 9:44
